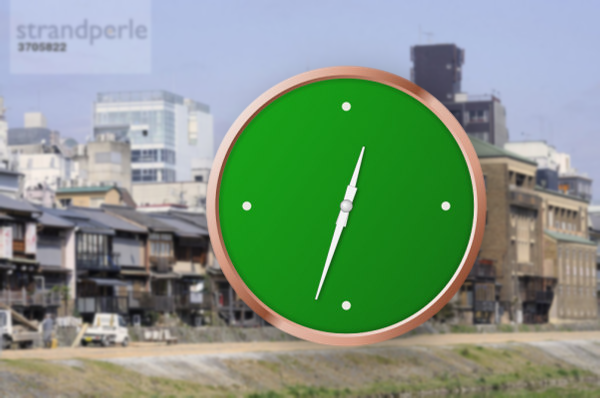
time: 12:33
